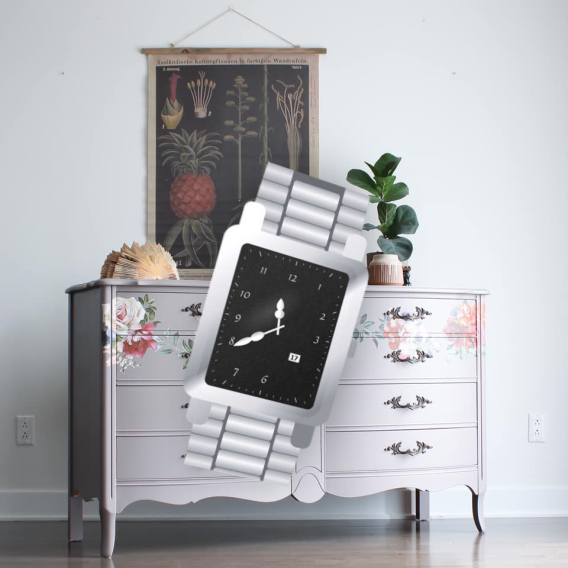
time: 11:39
